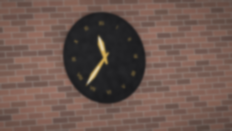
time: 11:37
